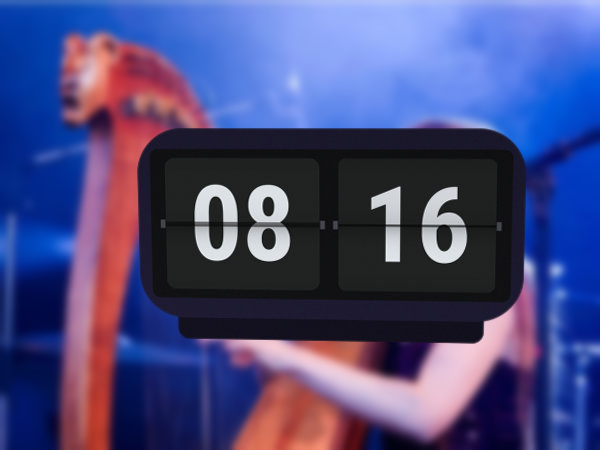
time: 8:16
